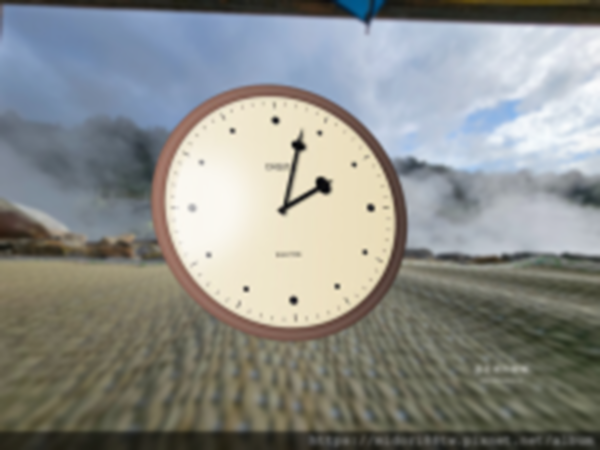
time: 2:03
